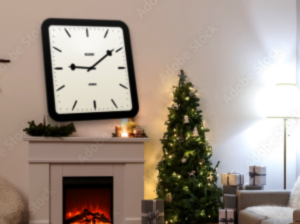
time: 9:09
